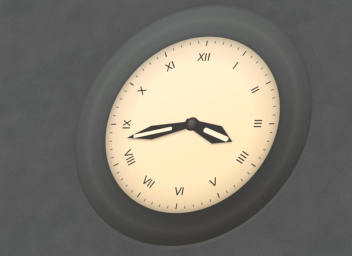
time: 3:43
